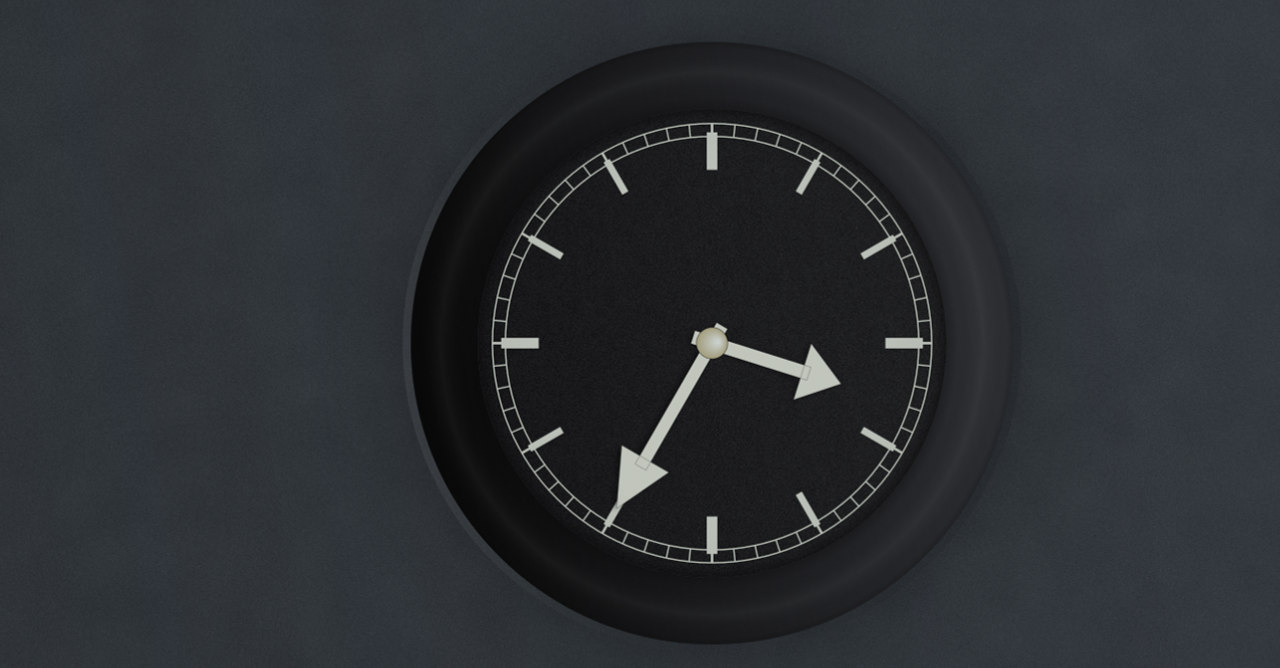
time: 3:35
